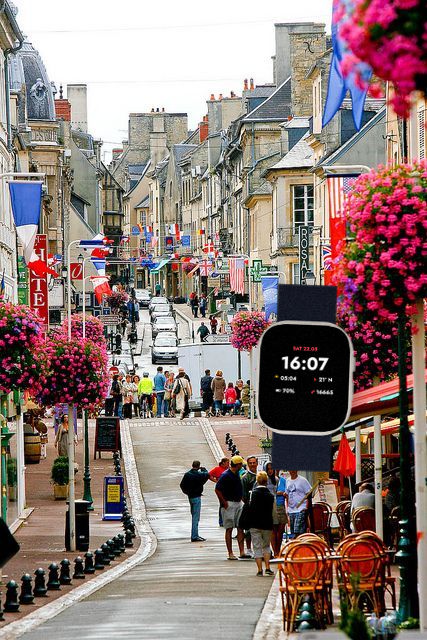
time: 16:07
